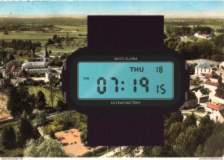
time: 7:19:15
